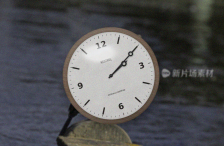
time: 2:10
